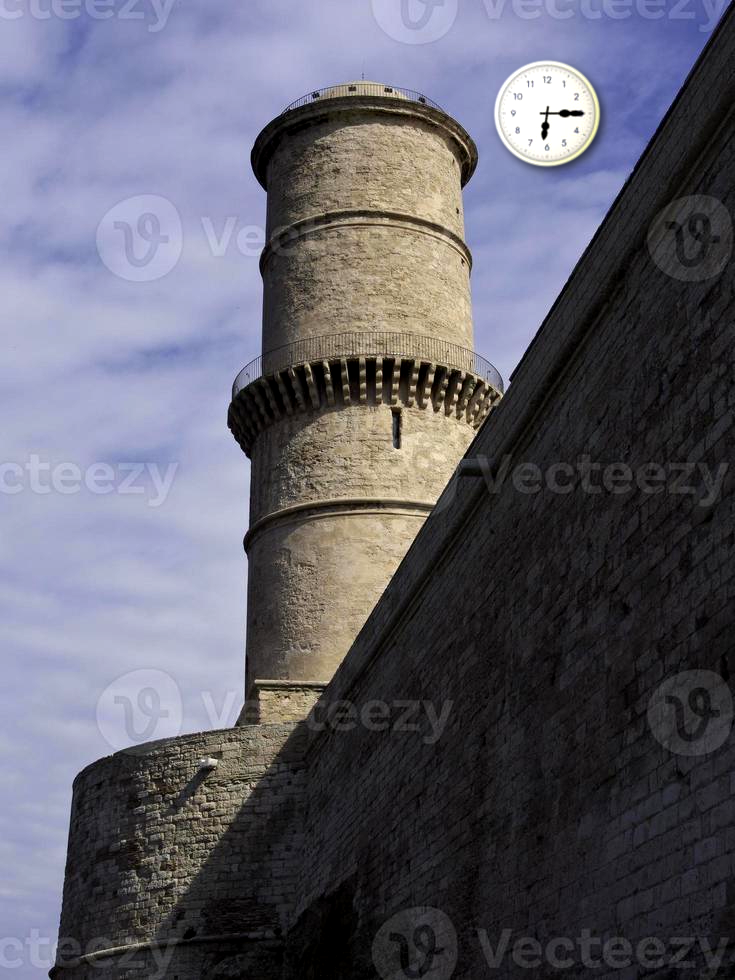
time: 6:15
